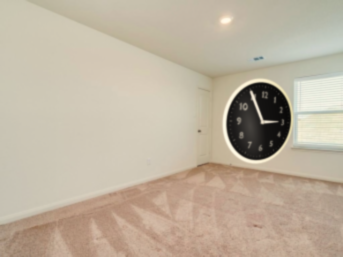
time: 2:55
